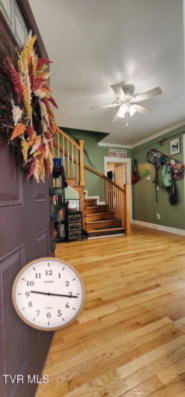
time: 9:16
